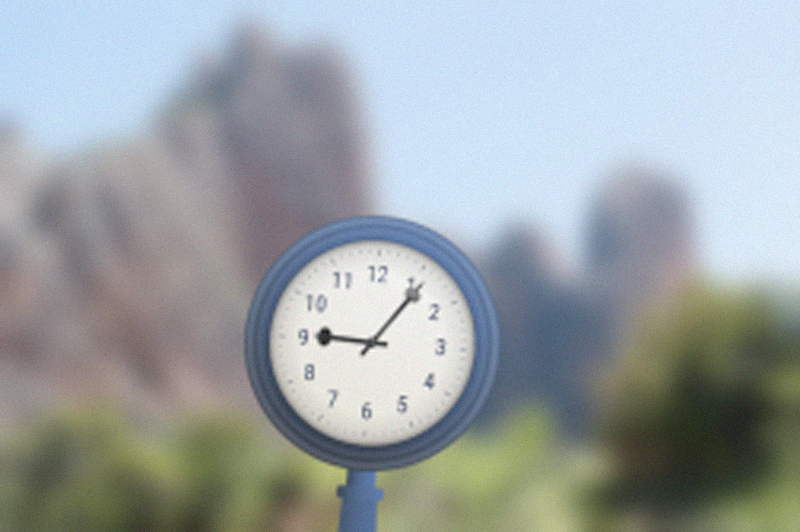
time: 9:06
